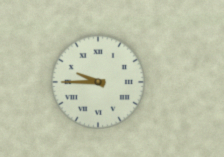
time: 9:45
